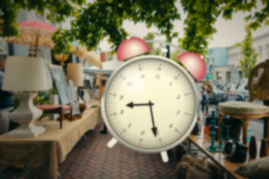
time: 8:26
